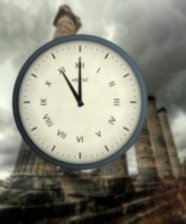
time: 11:00
